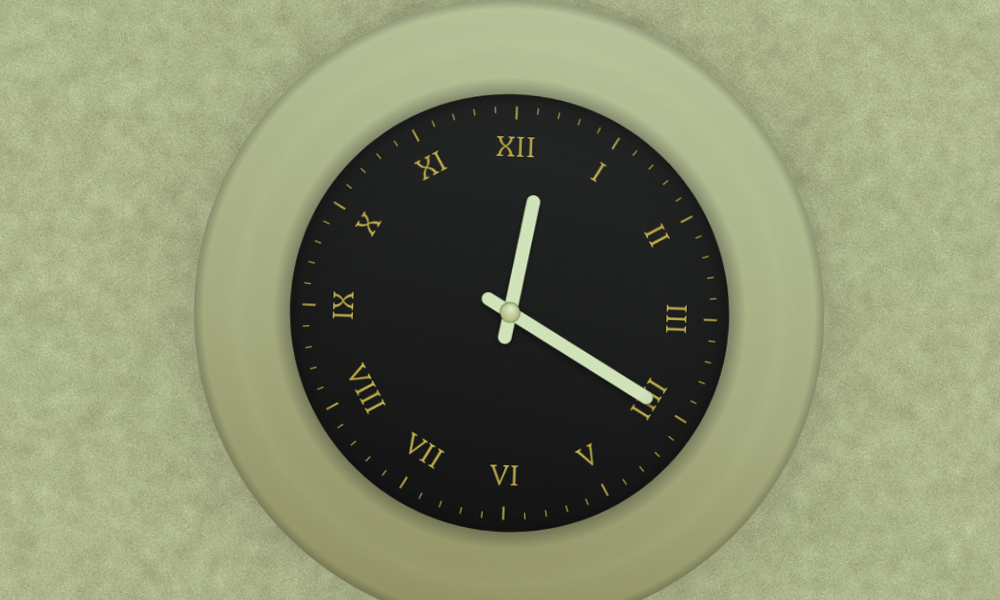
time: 12:20
